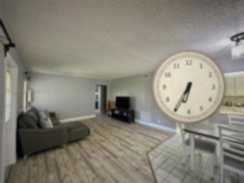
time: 6:35
